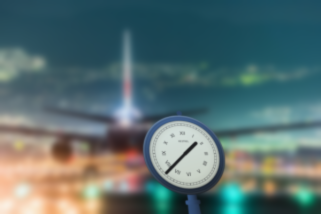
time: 1:38
